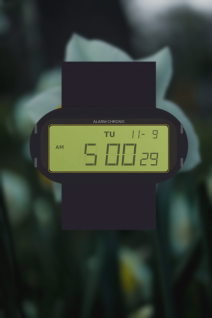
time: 5:00:29
